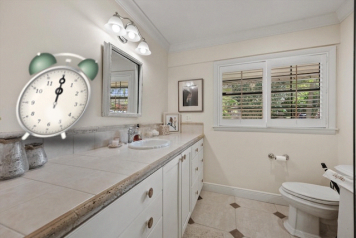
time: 12:00
